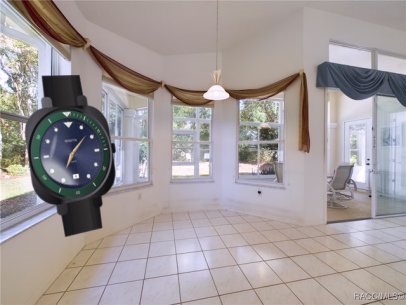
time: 7:08
